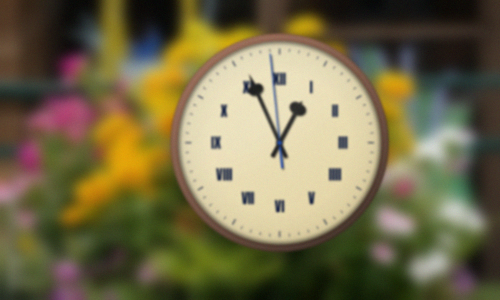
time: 12:55:59
